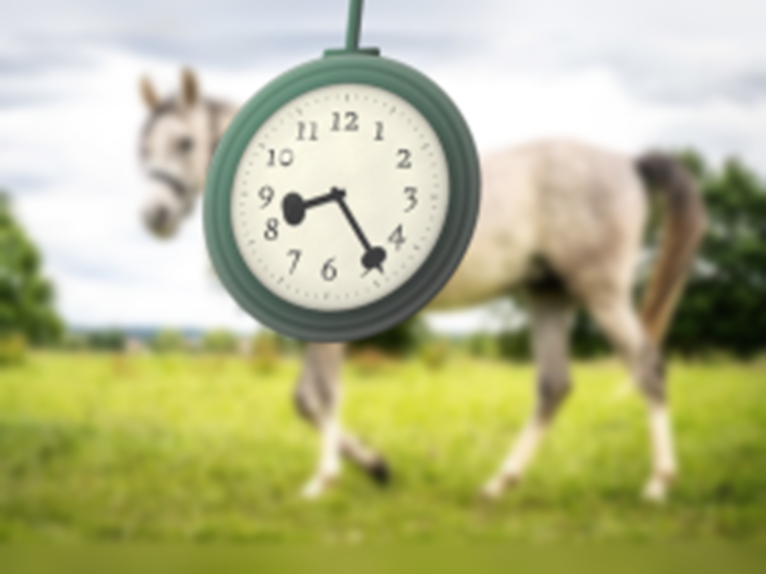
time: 8:24
